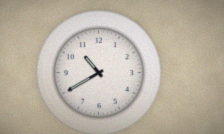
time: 10:40
